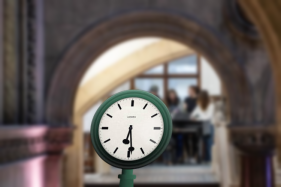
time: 6:29
